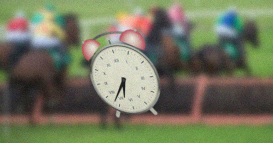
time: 6:37
